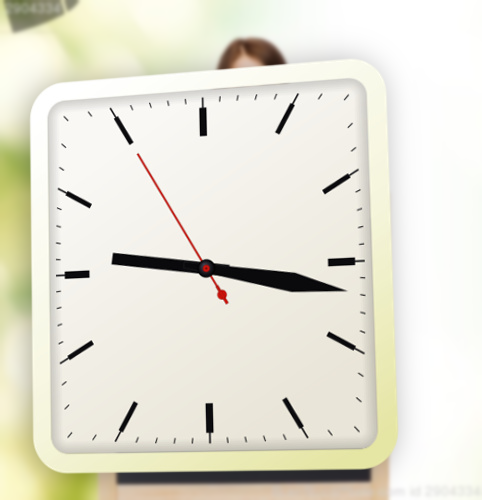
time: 9:16:55
